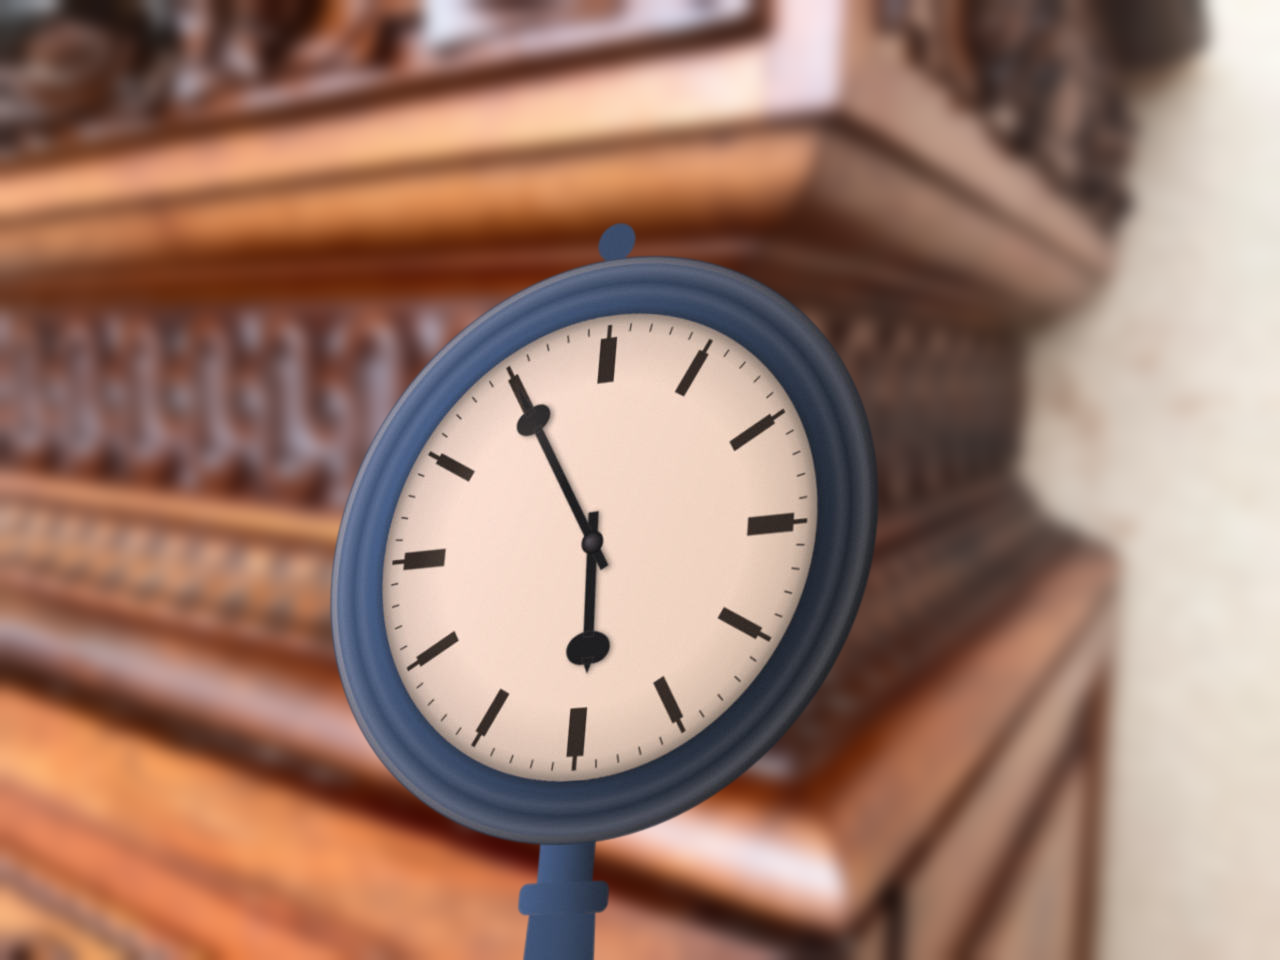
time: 5:55
